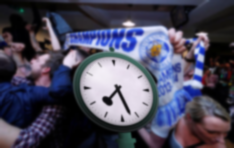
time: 7:27
